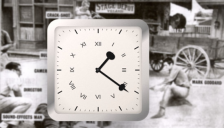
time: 1:21
